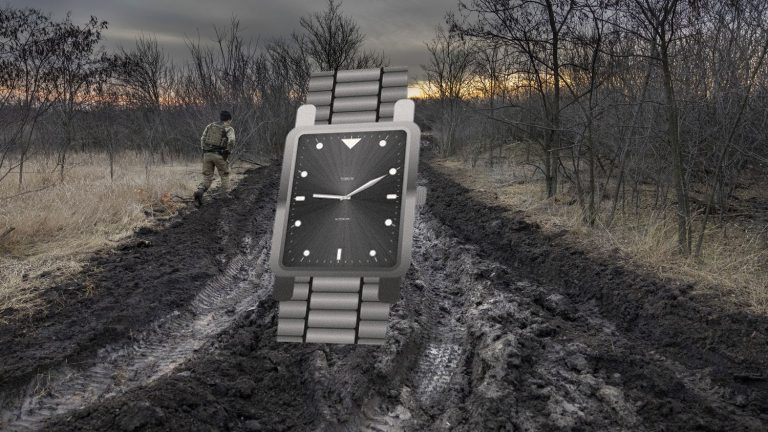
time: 9:10
